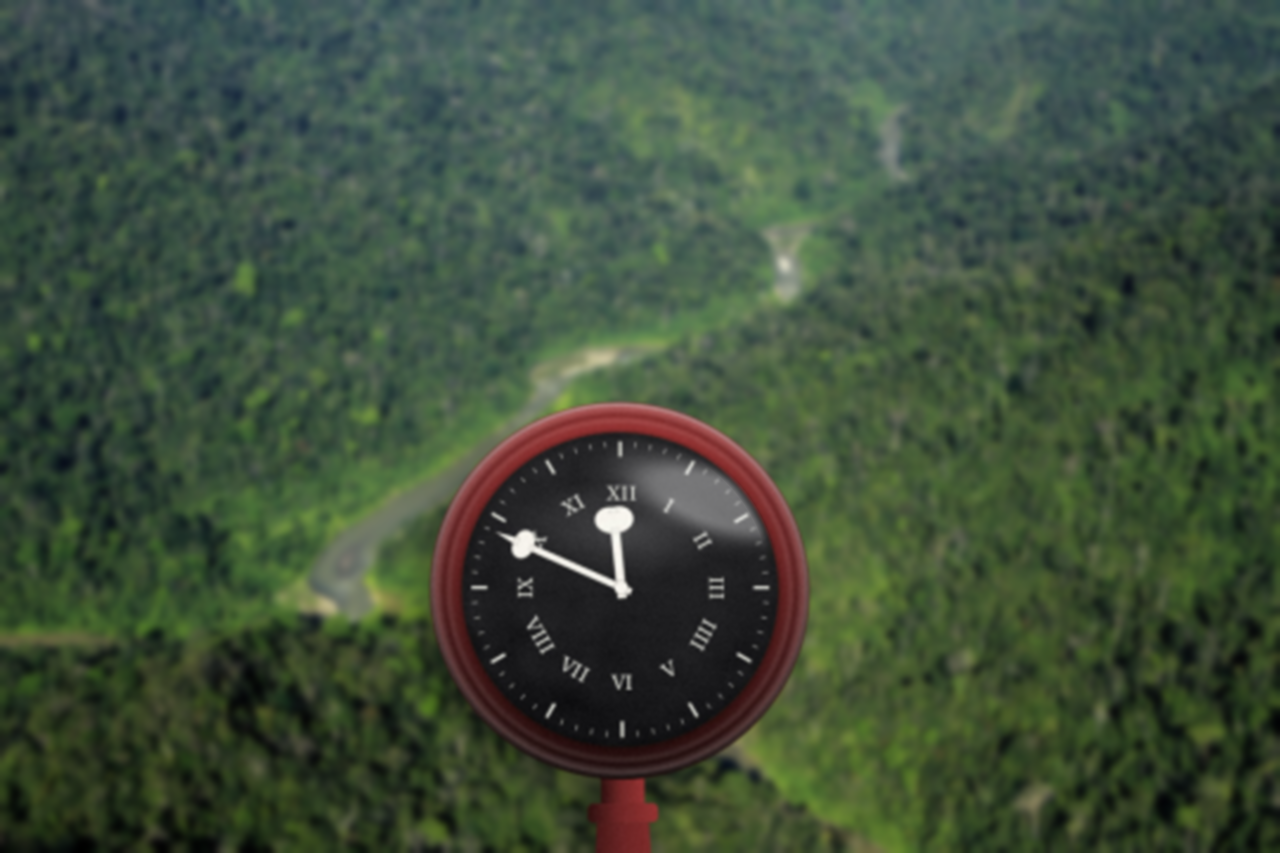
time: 11:49
